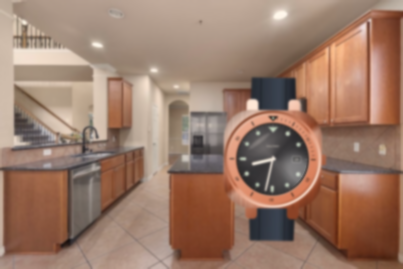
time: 8:32
